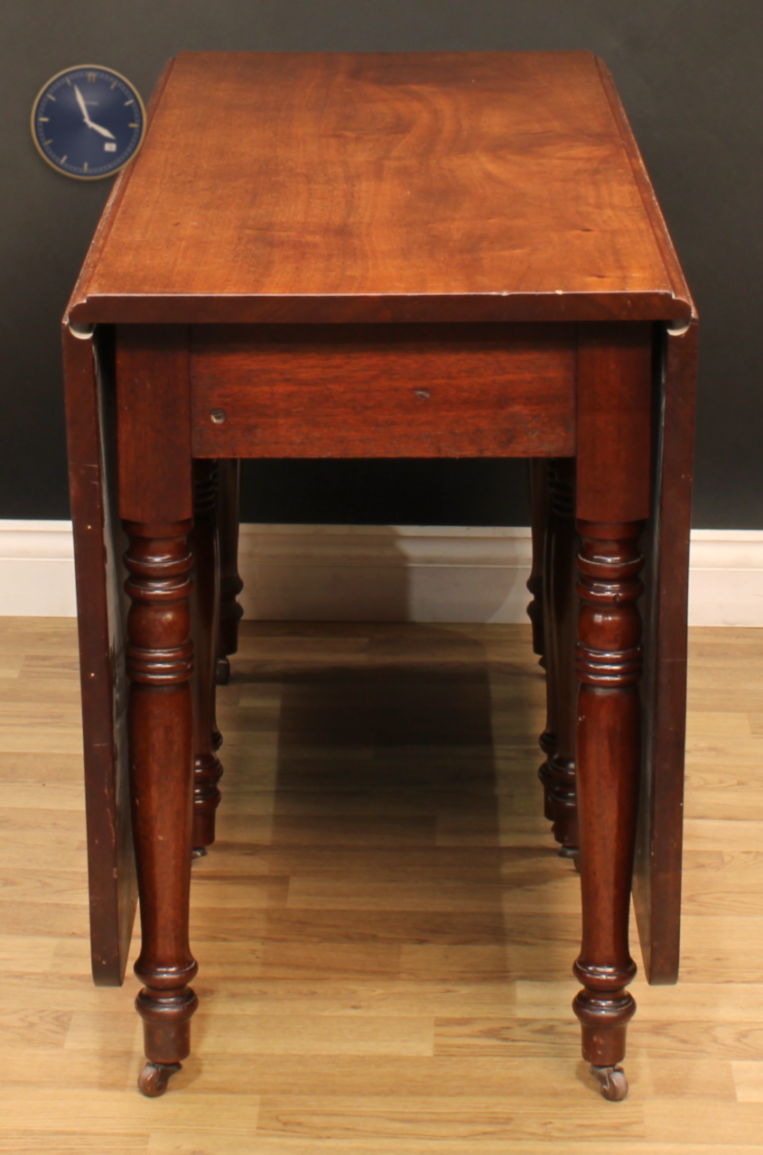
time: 3:56
